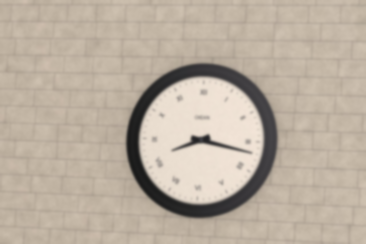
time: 8:17
